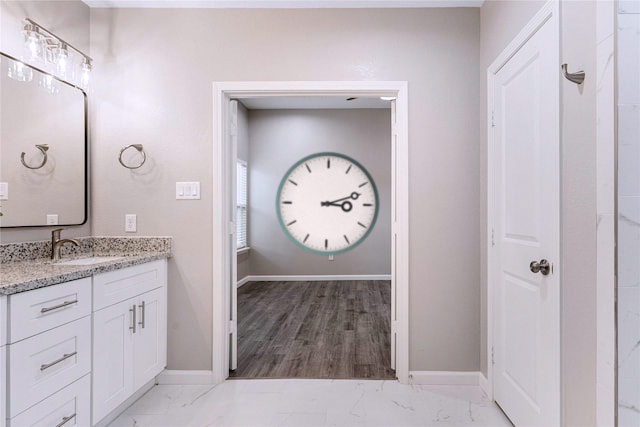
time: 3:12
